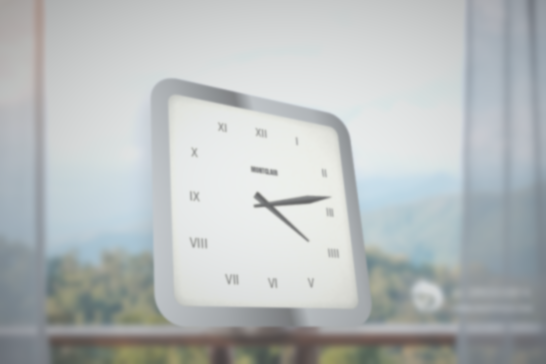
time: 4:13
